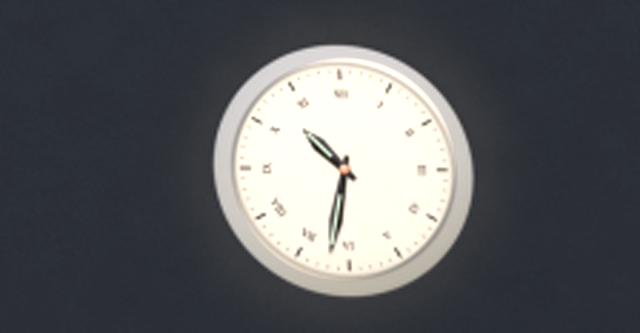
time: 10:32
